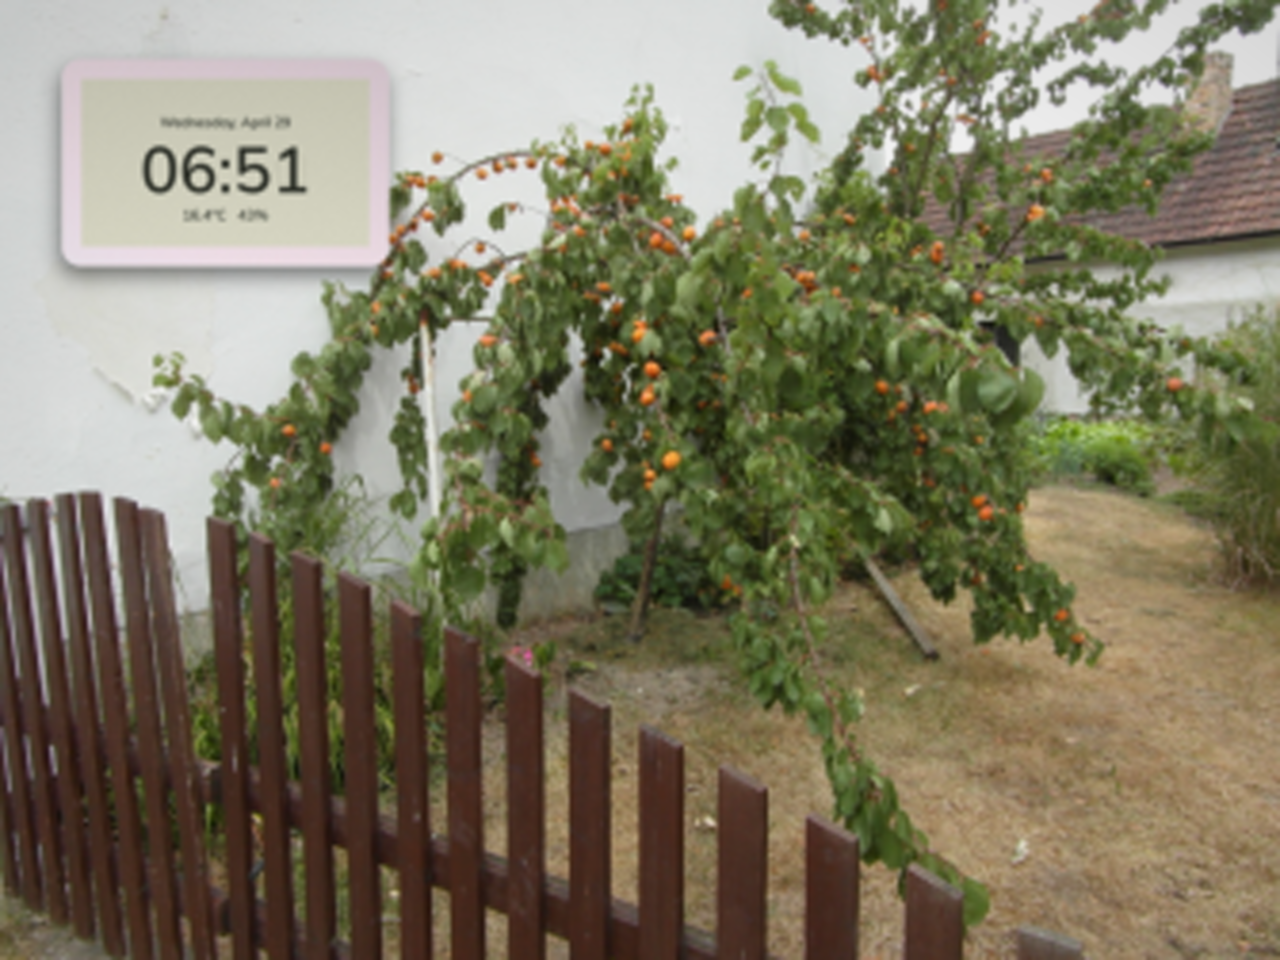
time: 6:51
